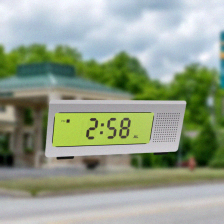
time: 2:58
